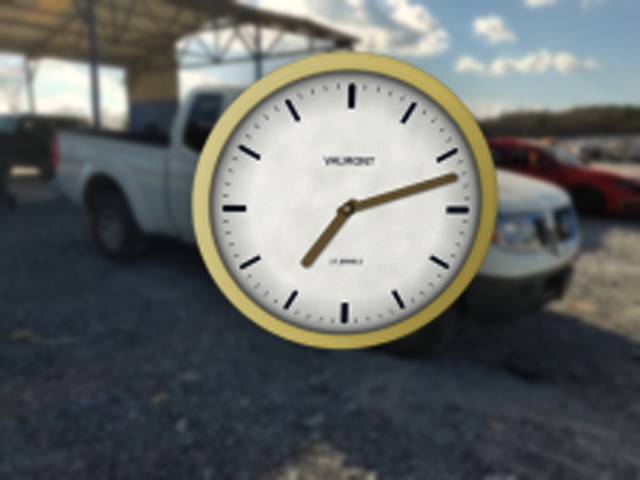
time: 7:12
